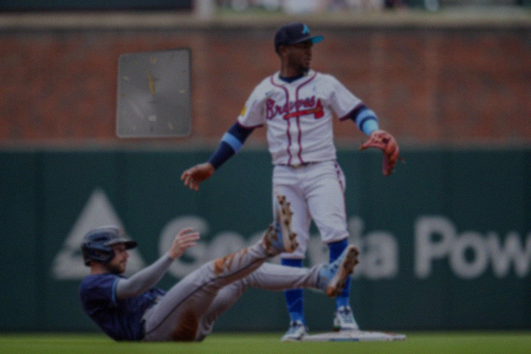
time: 11:58
